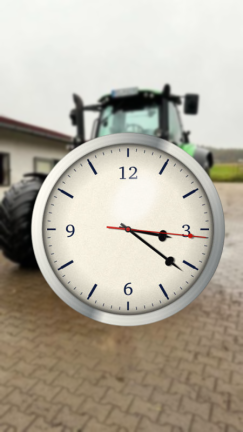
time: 3:21:16
